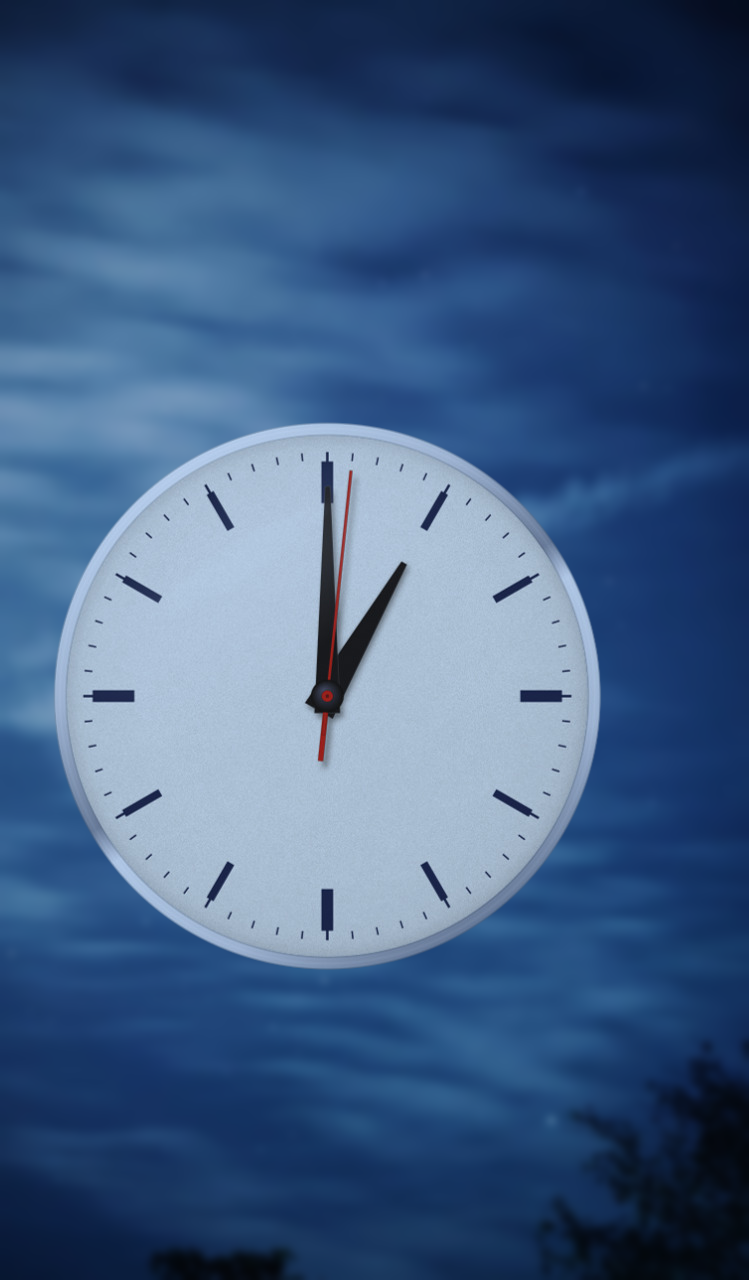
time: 1:00:01
